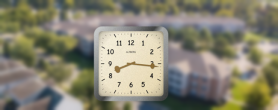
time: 8:16
